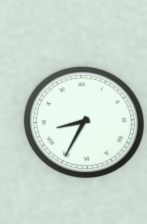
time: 8:35
